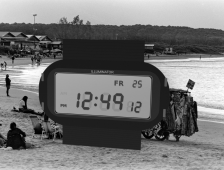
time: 12:49:12
